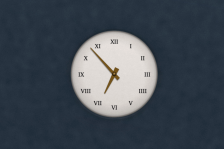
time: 6:53
